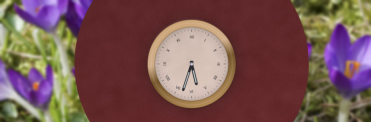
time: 5:33
